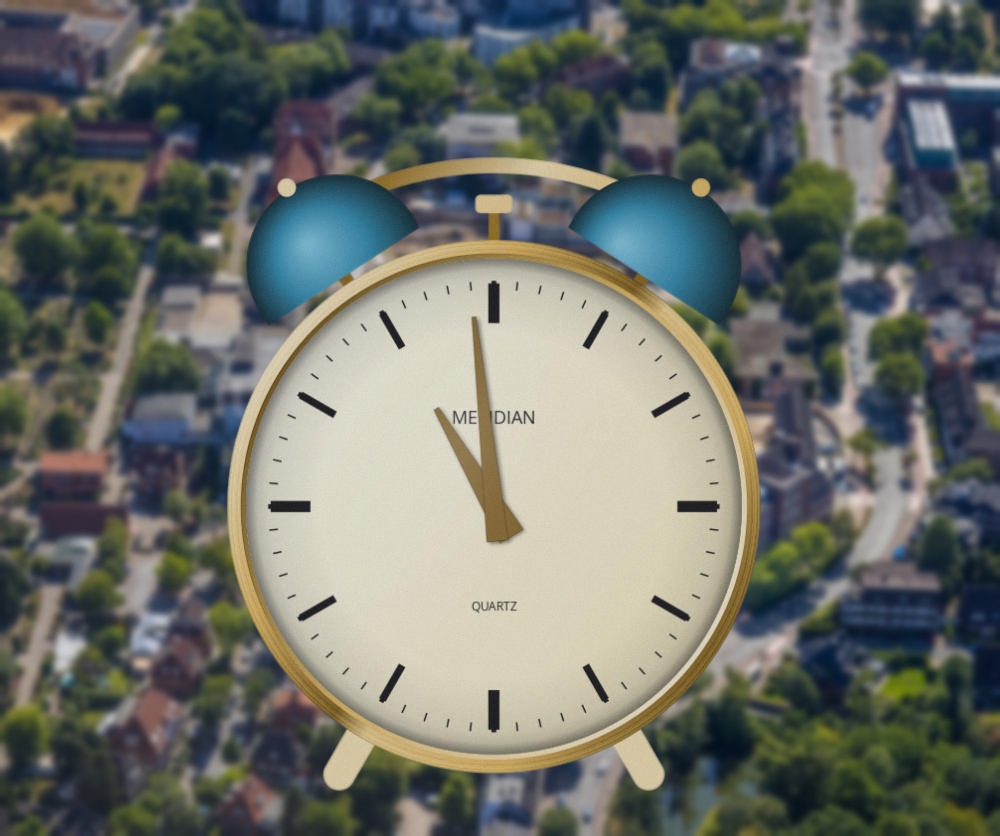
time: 10:59
